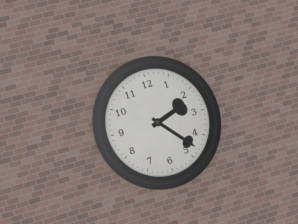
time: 2:23
